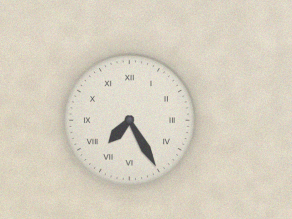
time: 7:25
